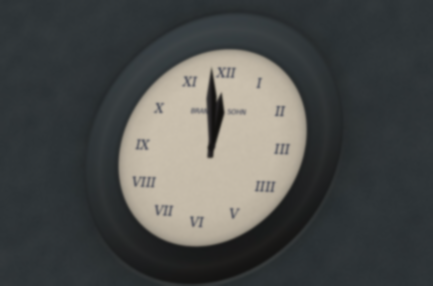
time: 11:58
